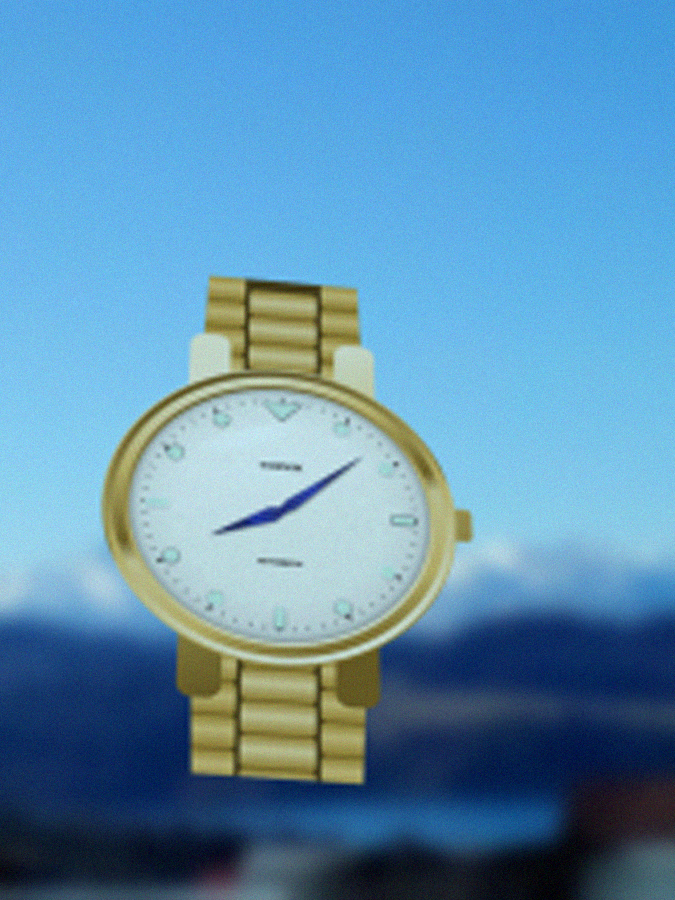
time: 8:08
